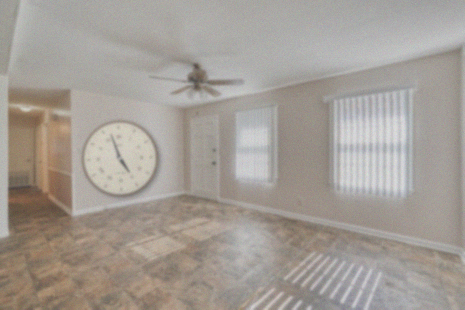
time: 4:57
